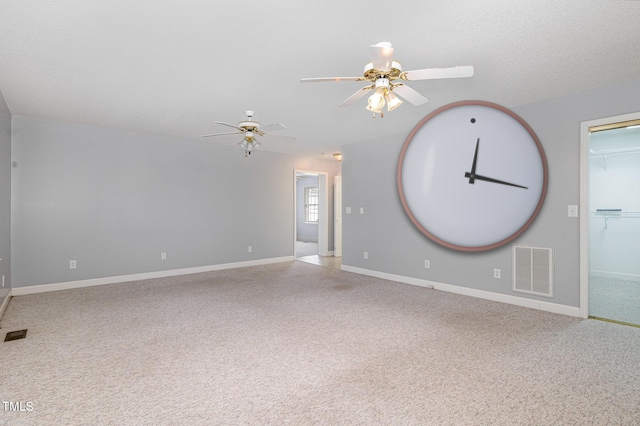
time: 12:17
